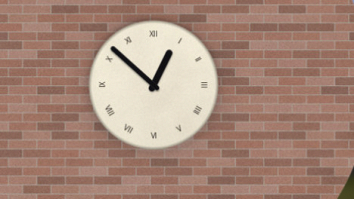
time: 12:52
